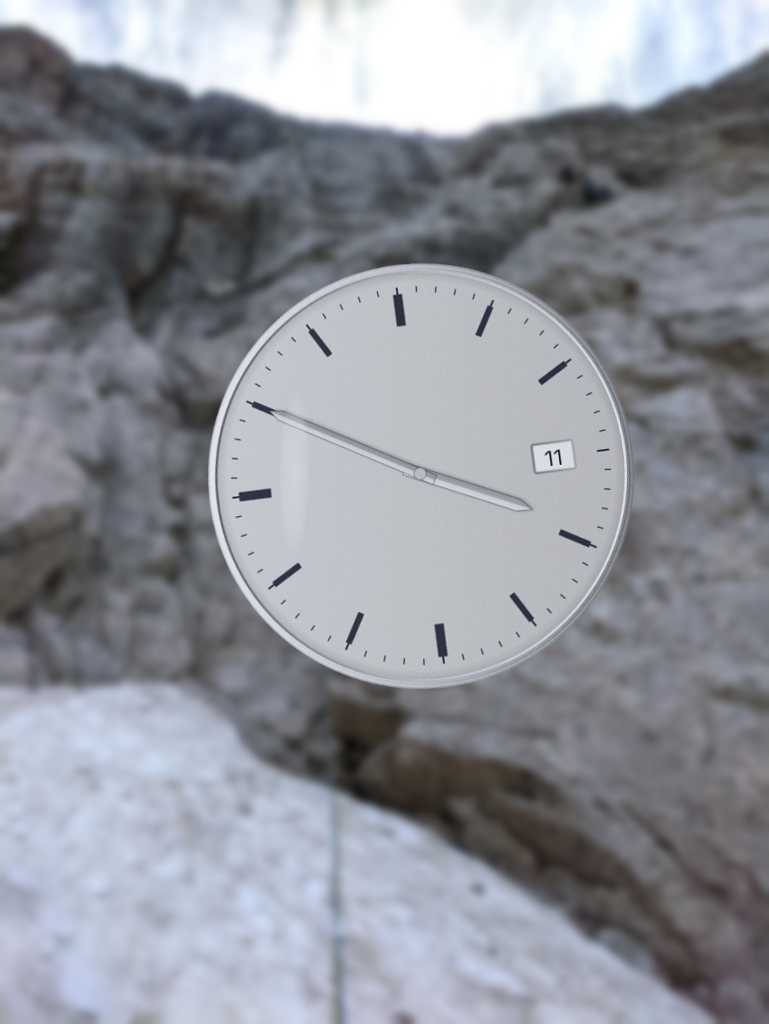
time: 3:50
